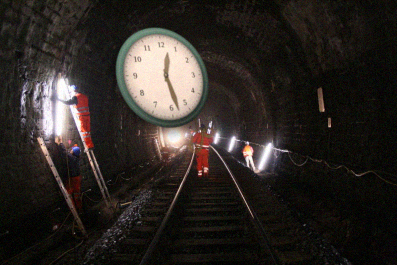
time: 12:28
